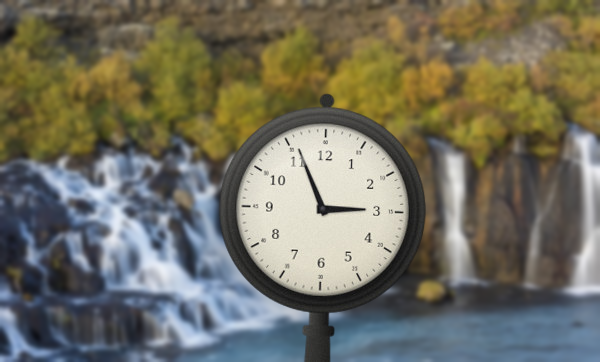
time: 2:56
